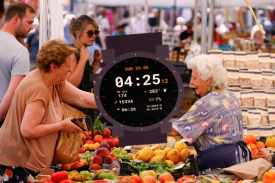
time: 4:25
